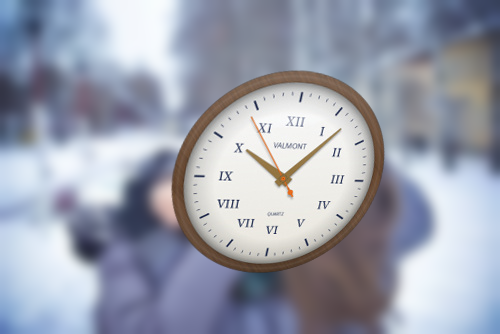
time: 10:06:54
